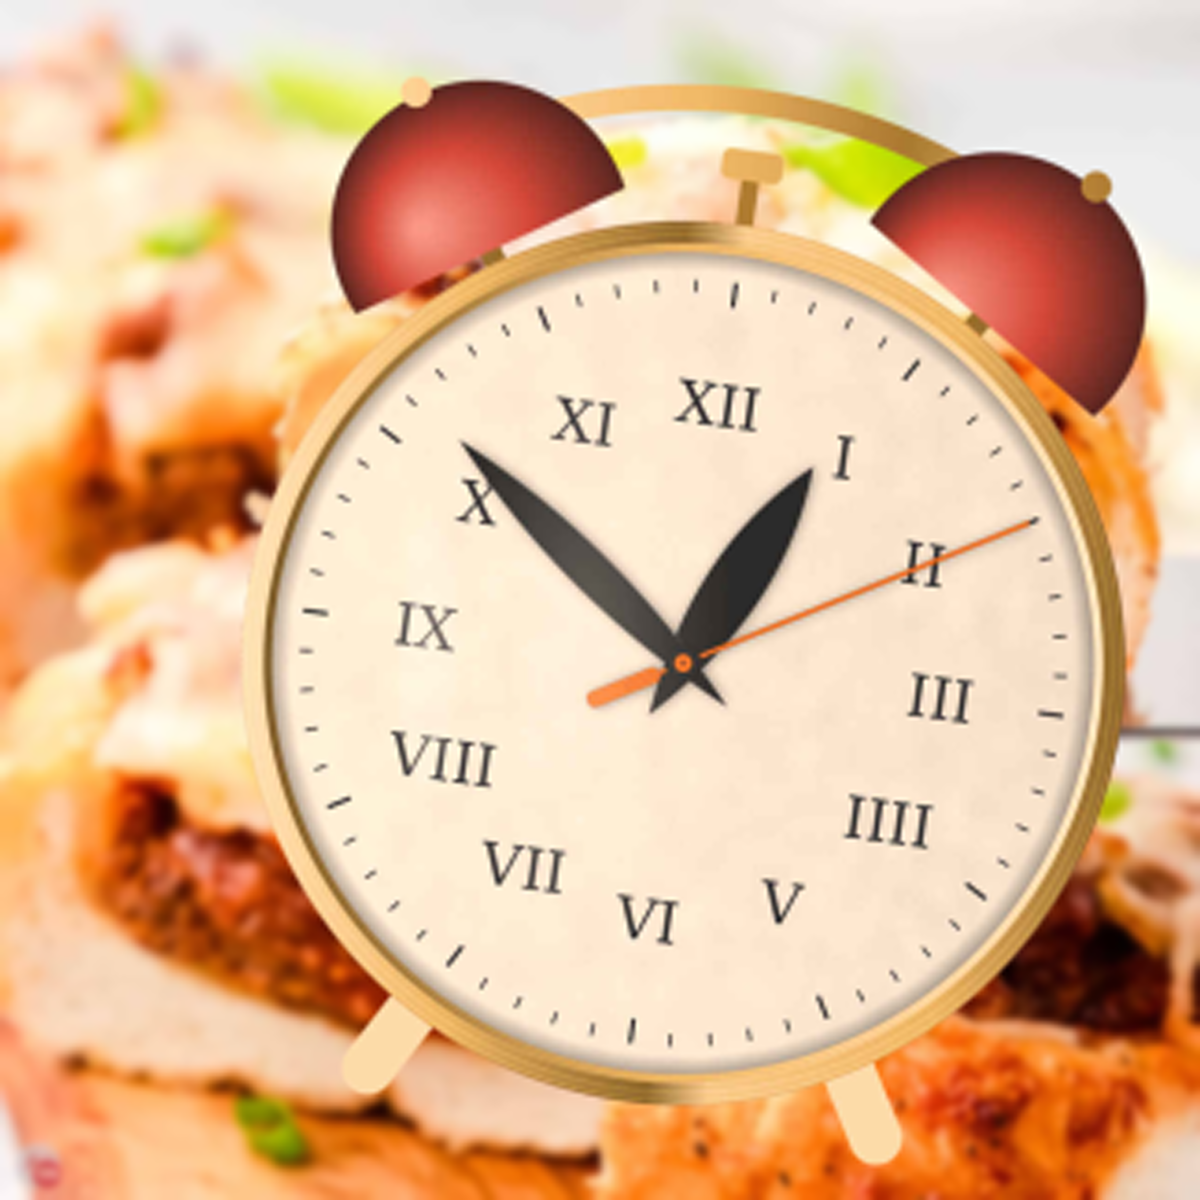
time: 12:51:10
